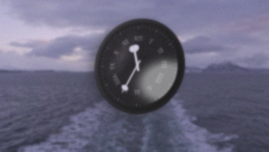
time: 11:35
